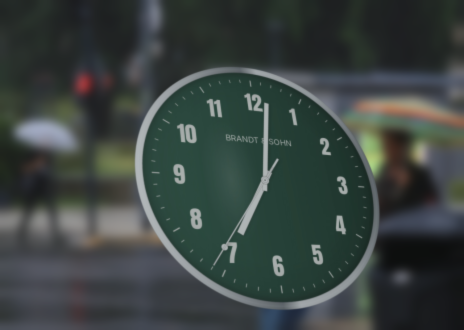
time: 7:01:36
